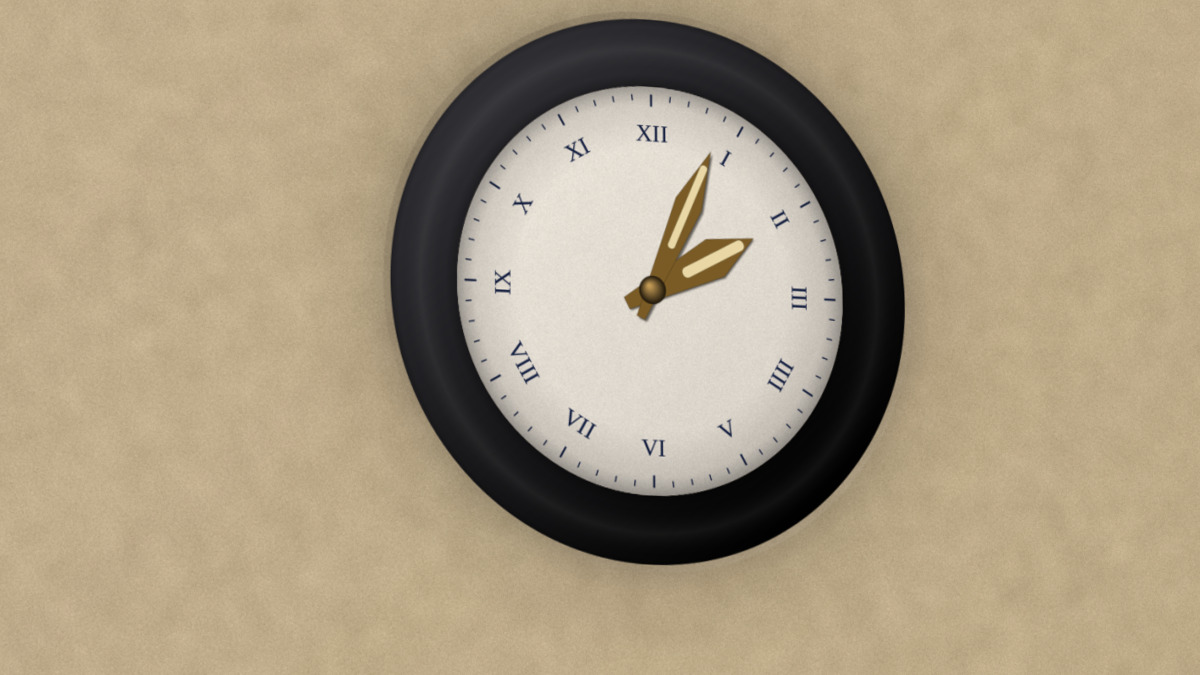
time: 2:04
